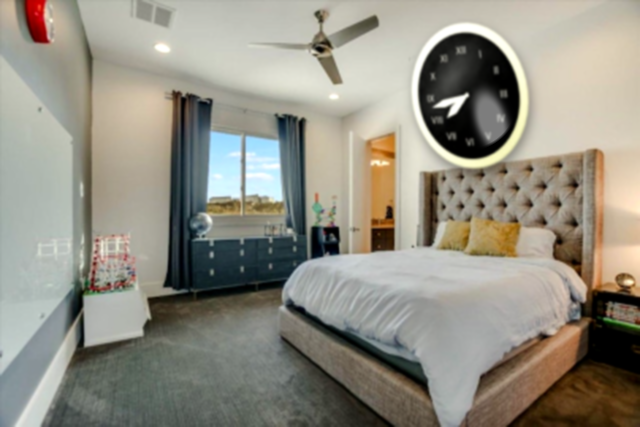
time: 7:43
